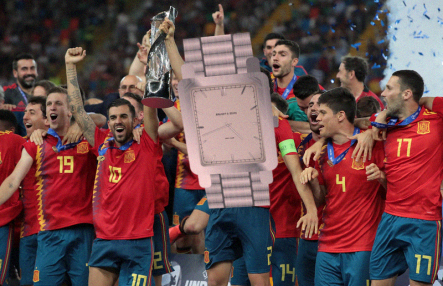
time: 4:42
